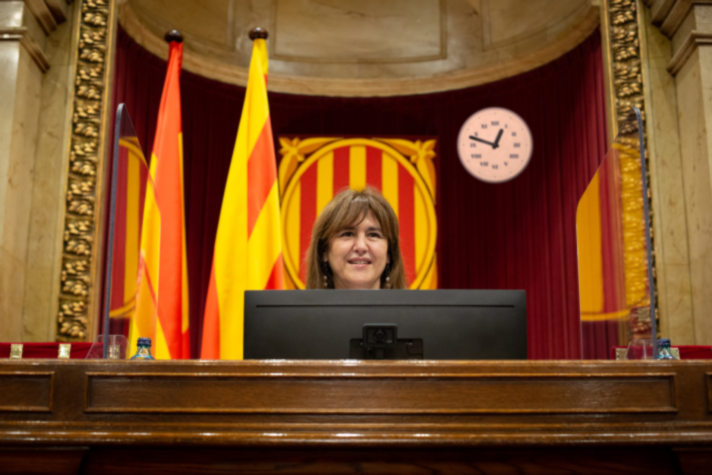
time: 12:48
